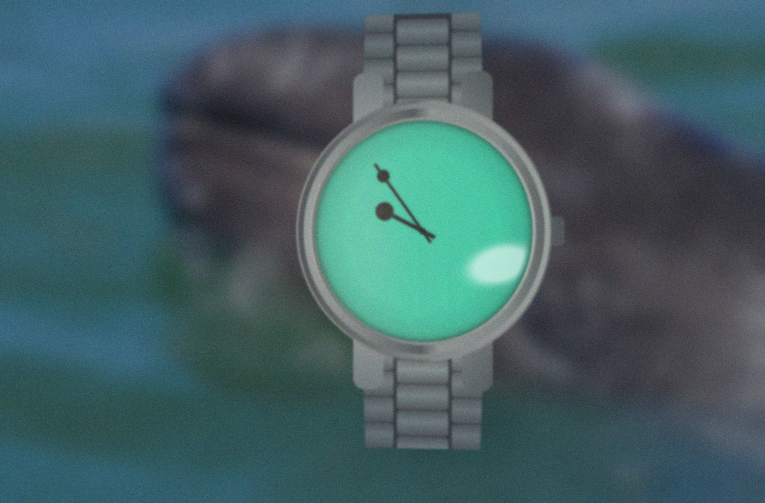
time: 9:54
